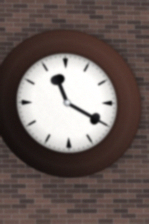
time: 11:20
